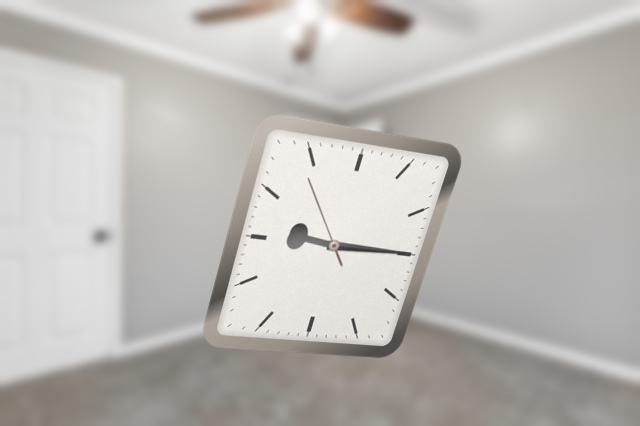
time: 9:14:54
